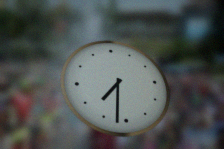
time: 7:32
